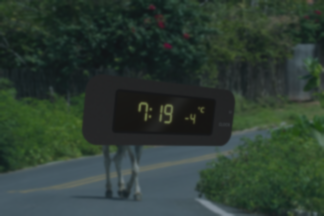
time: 7:19
